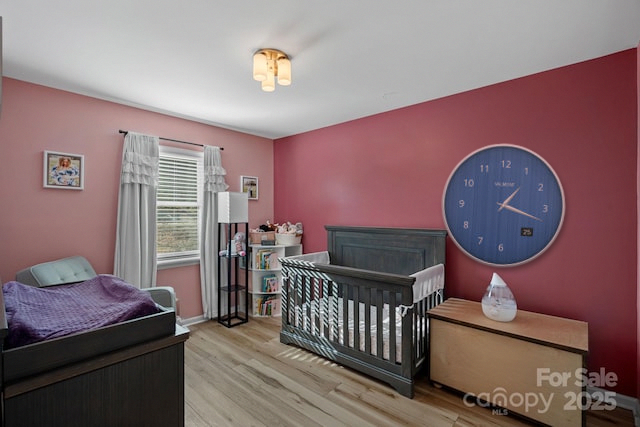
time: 1:18
